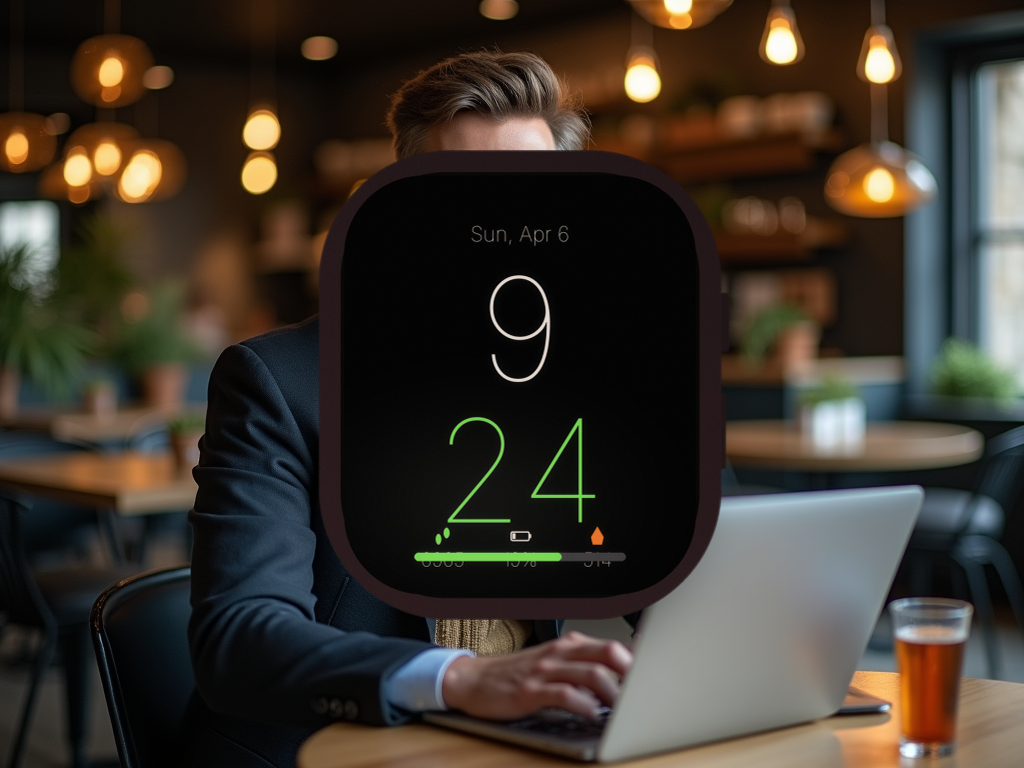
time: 9:24
